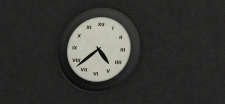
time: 4:38
